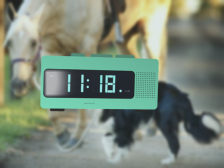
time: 11:18
